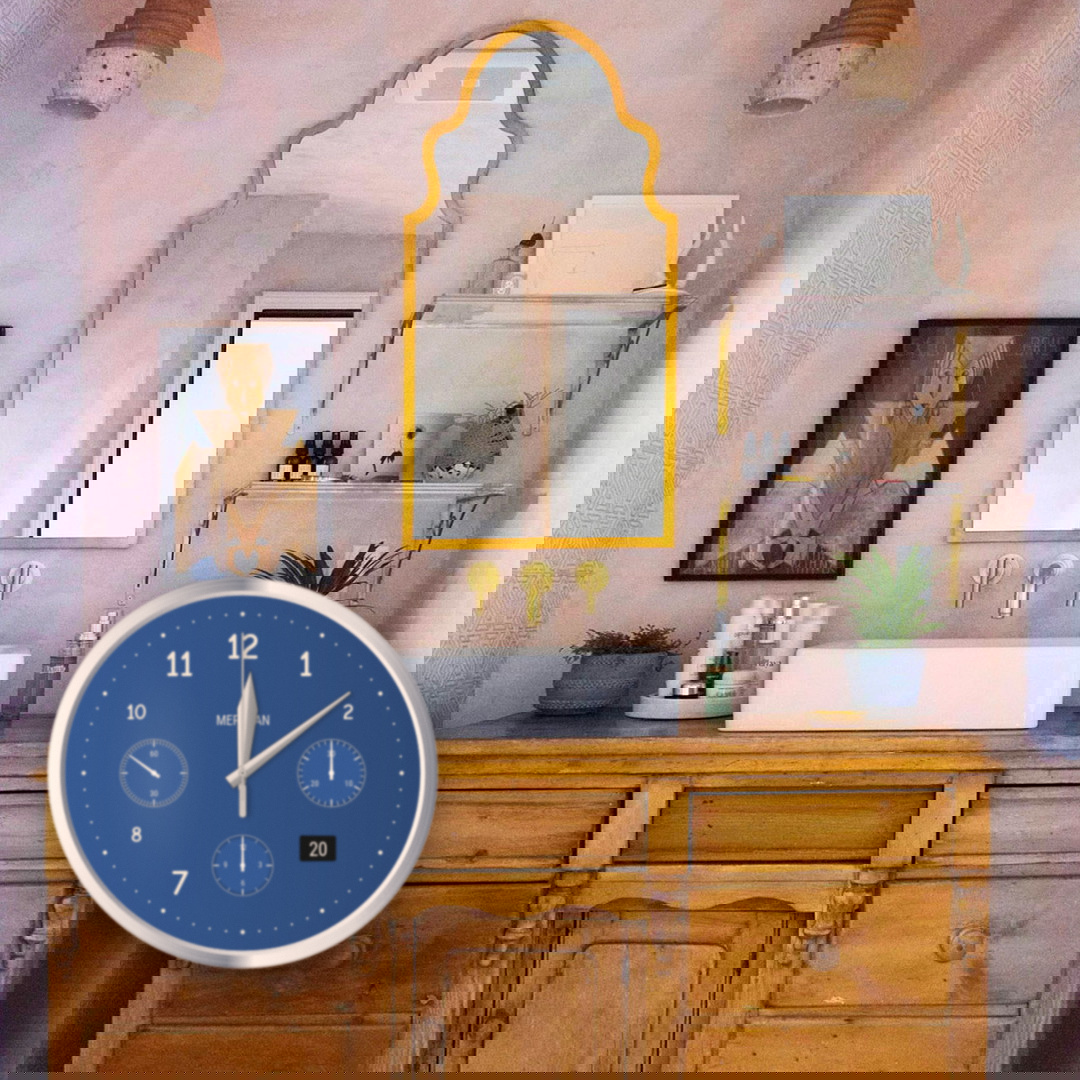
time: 12:08:51
